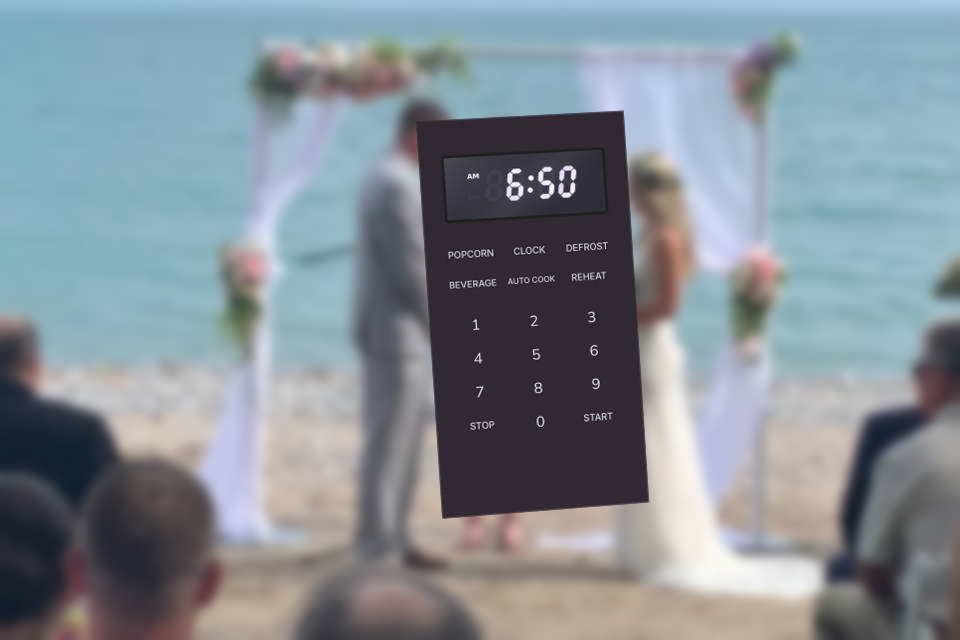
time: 6:50
